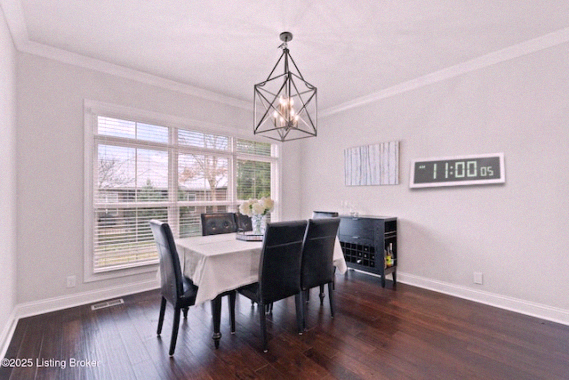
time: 11:00:05
